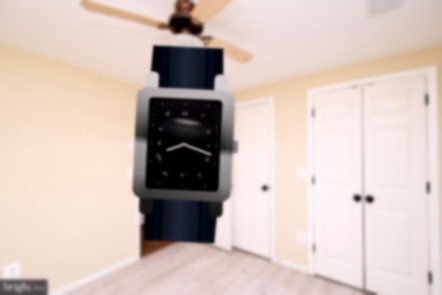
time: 8:18
